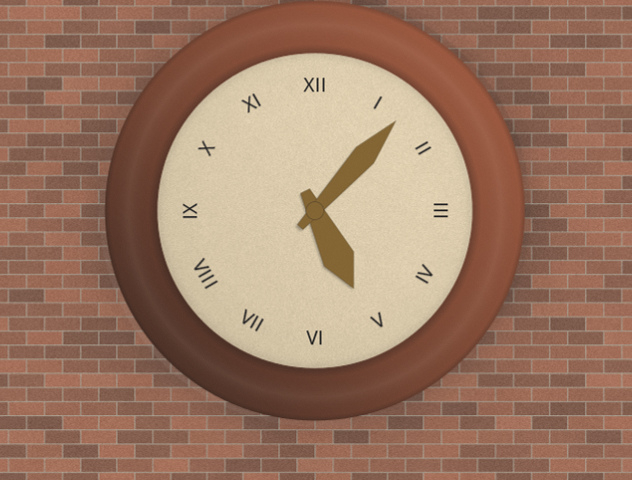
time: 5:07
